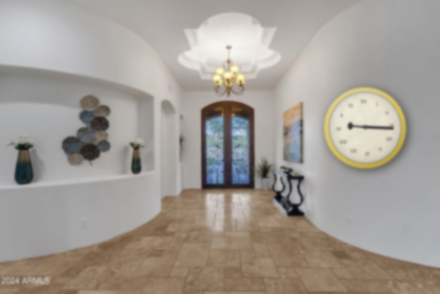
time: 9:16
